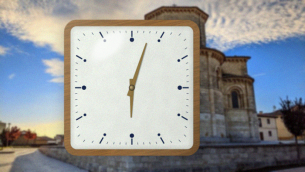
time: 6:03
